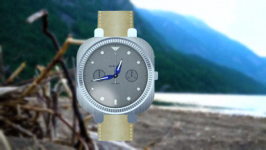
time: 12:43
